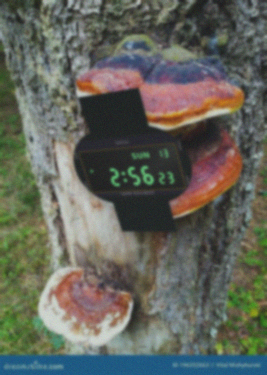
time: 2:56
